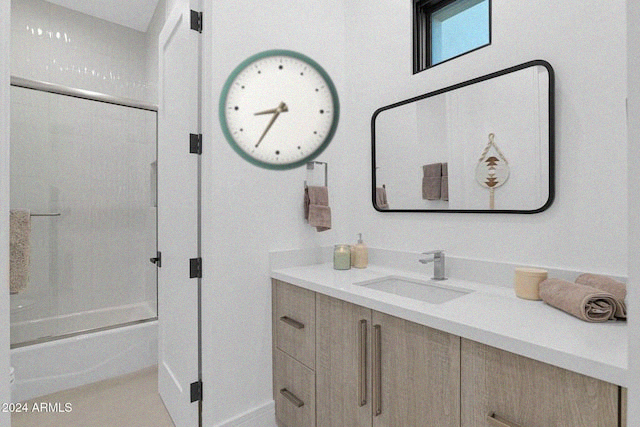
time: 8:35
